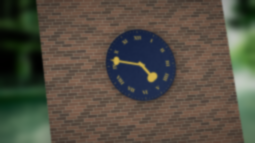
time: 4:47
